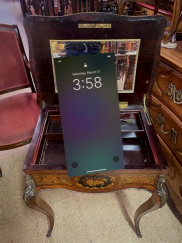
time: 3:58
